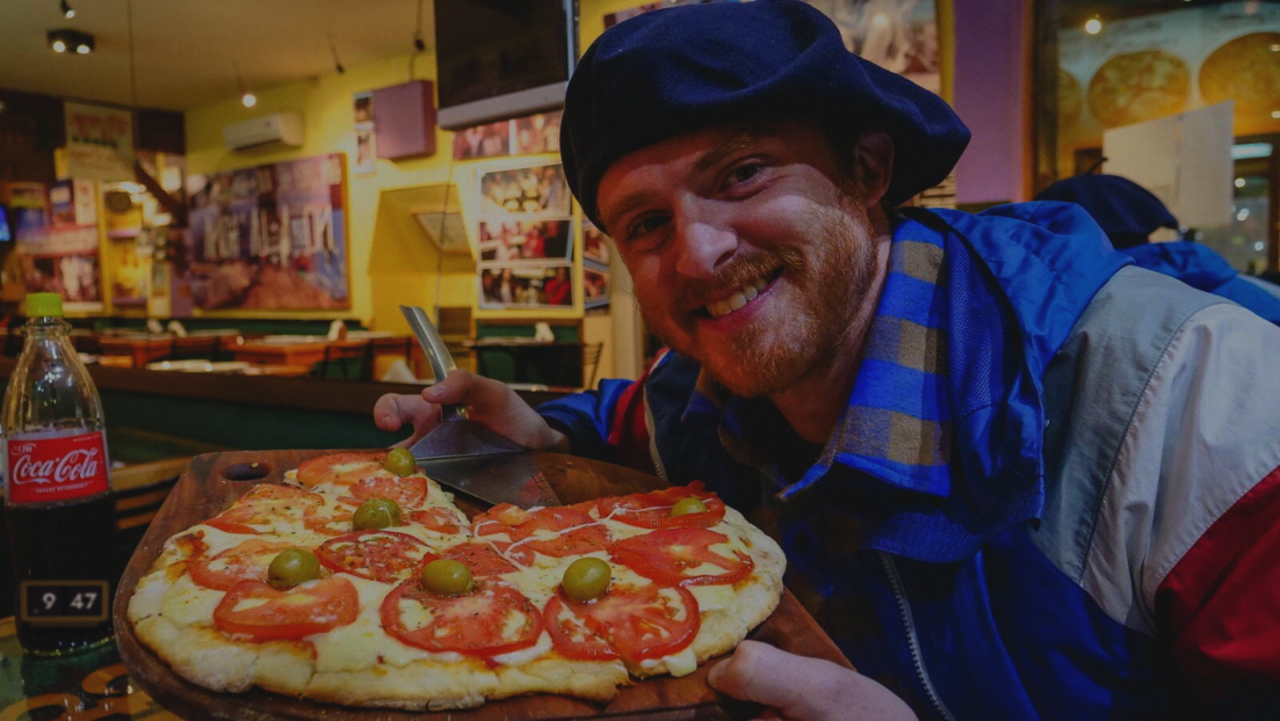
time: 9:47
